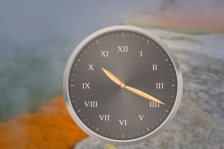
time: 10:19
